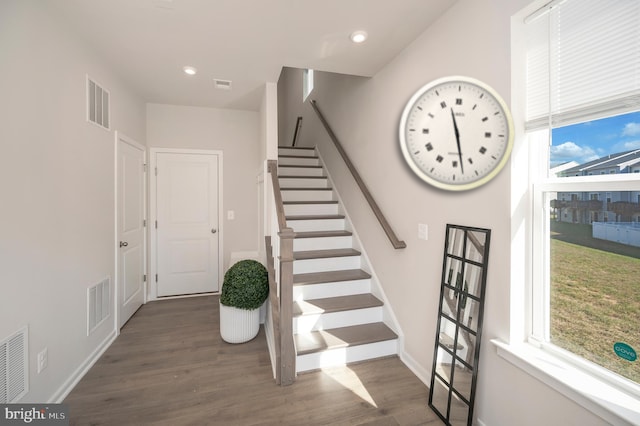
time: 11:28
